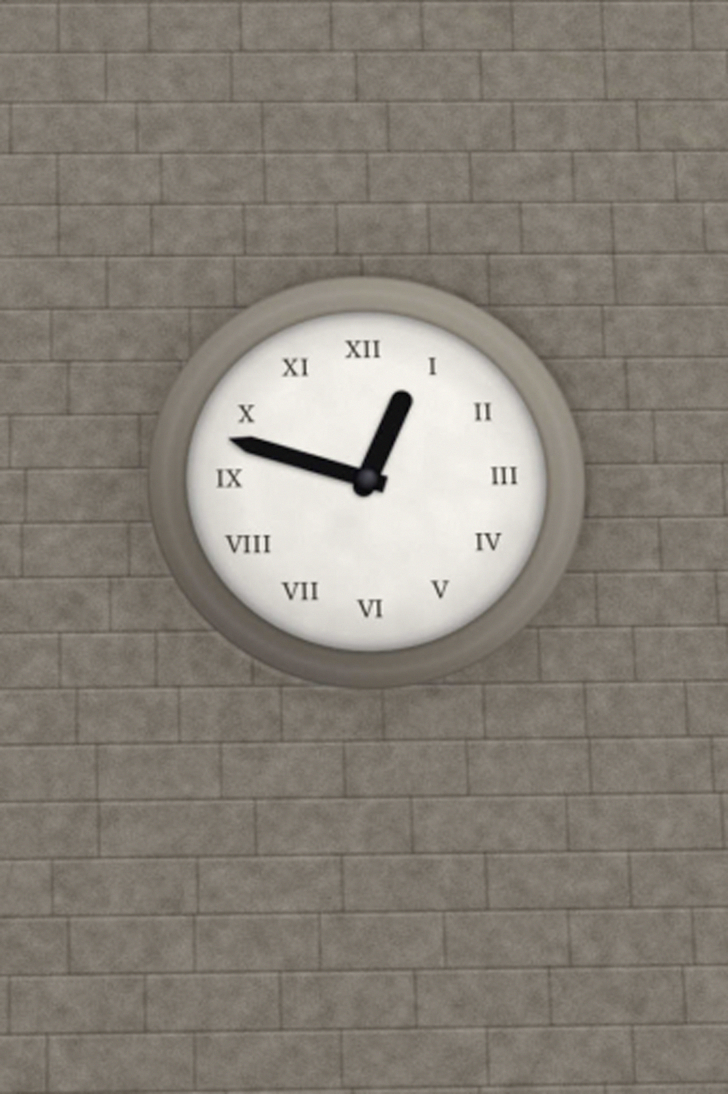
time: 12:48
